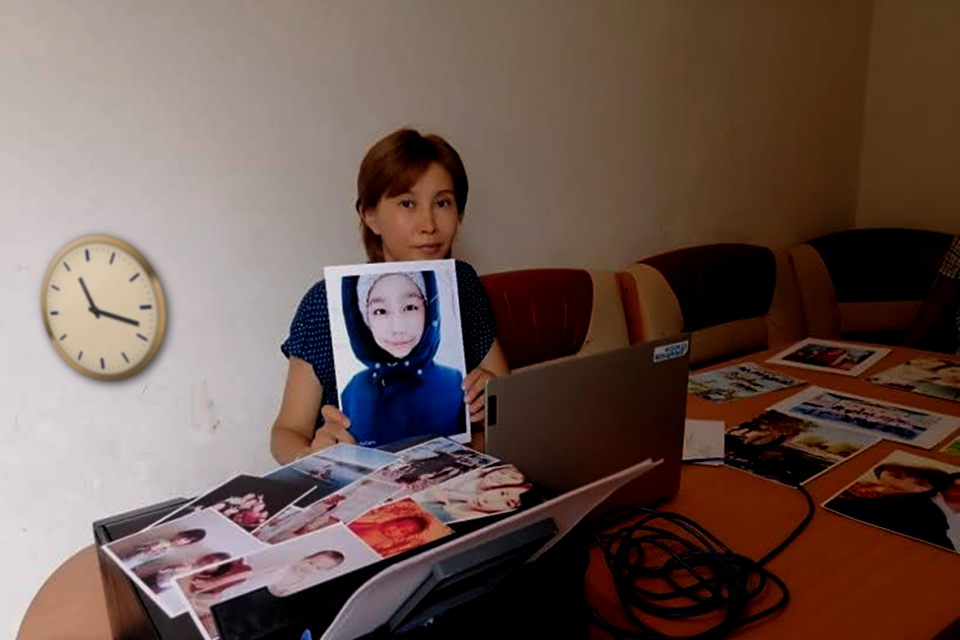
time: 11:18
